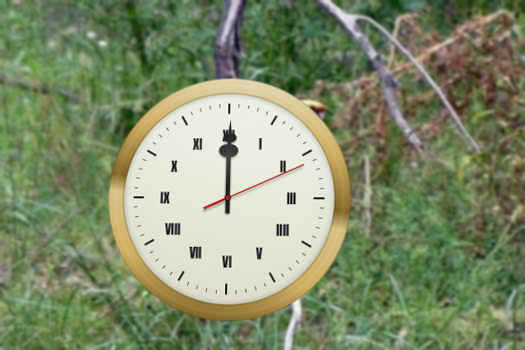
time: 12:00:11
